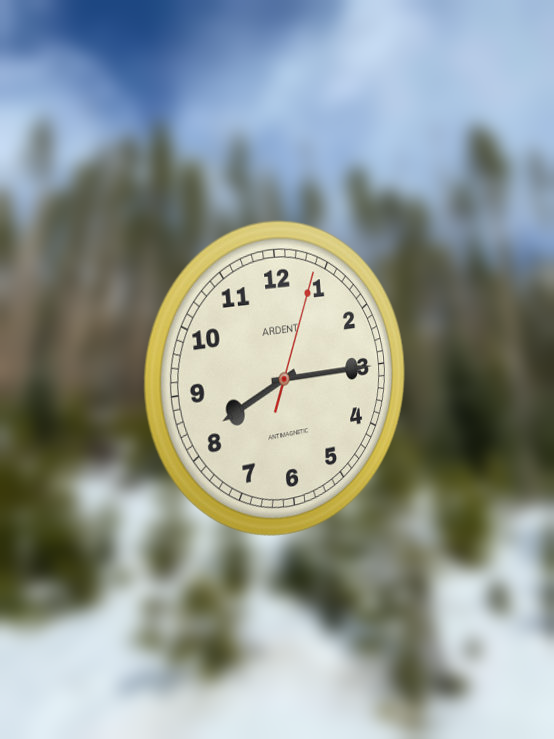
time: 8:15:04
